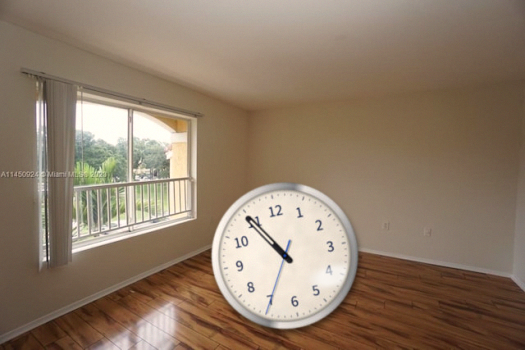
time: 10:54:35
